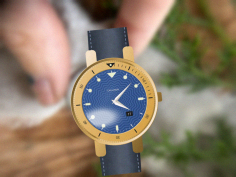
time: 4:08
